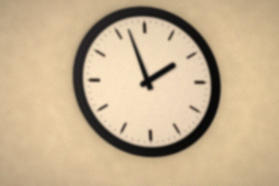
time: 1:57
